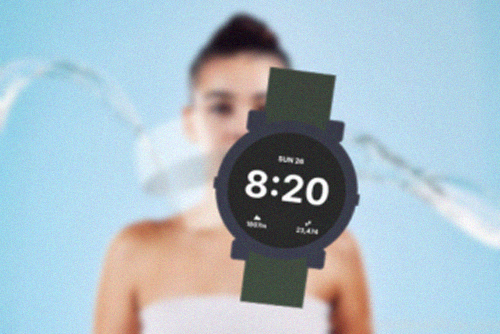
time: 8:20
